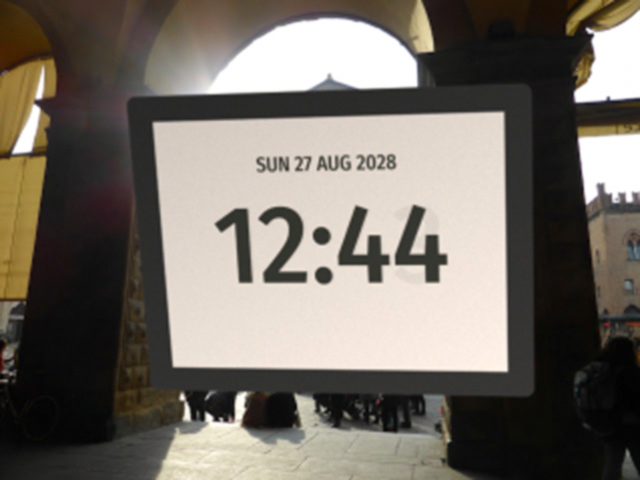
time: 12:44
